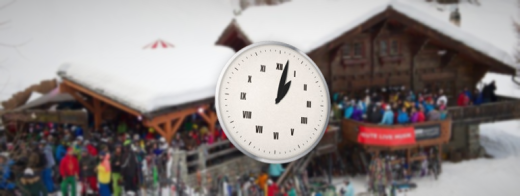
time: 1:02
